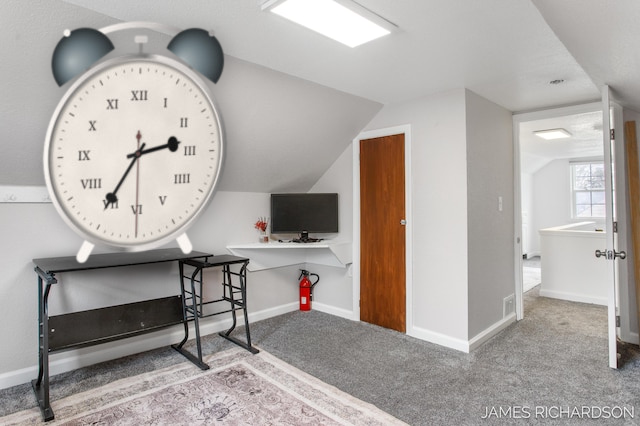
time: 2:35:30
